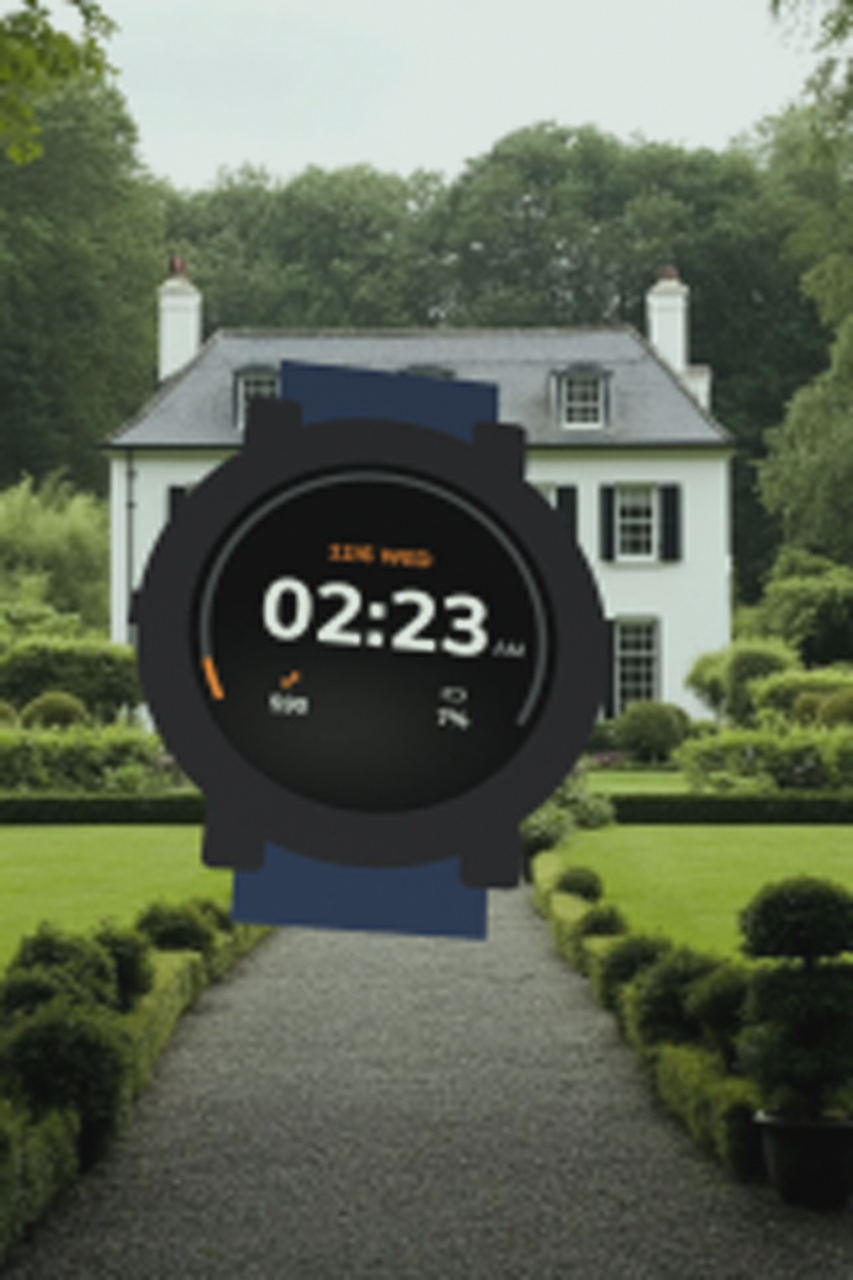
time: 2:23
